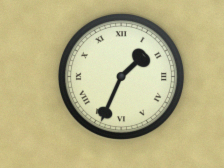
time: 1:34
